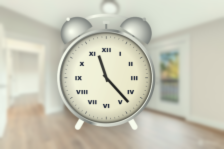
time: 11:23
